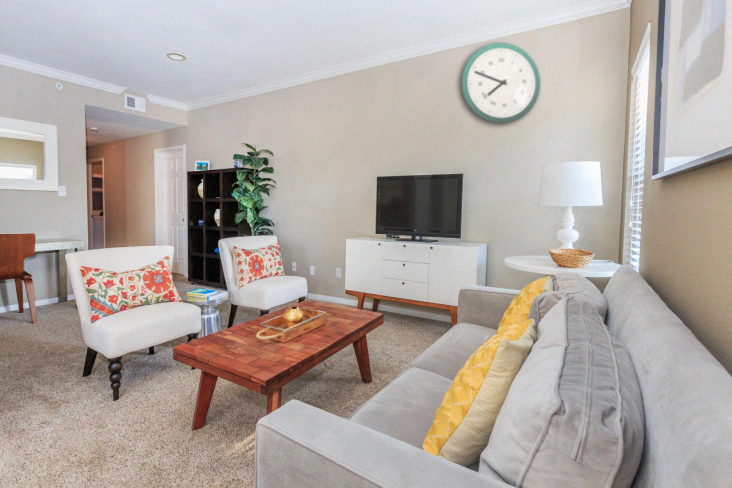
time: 7:49
